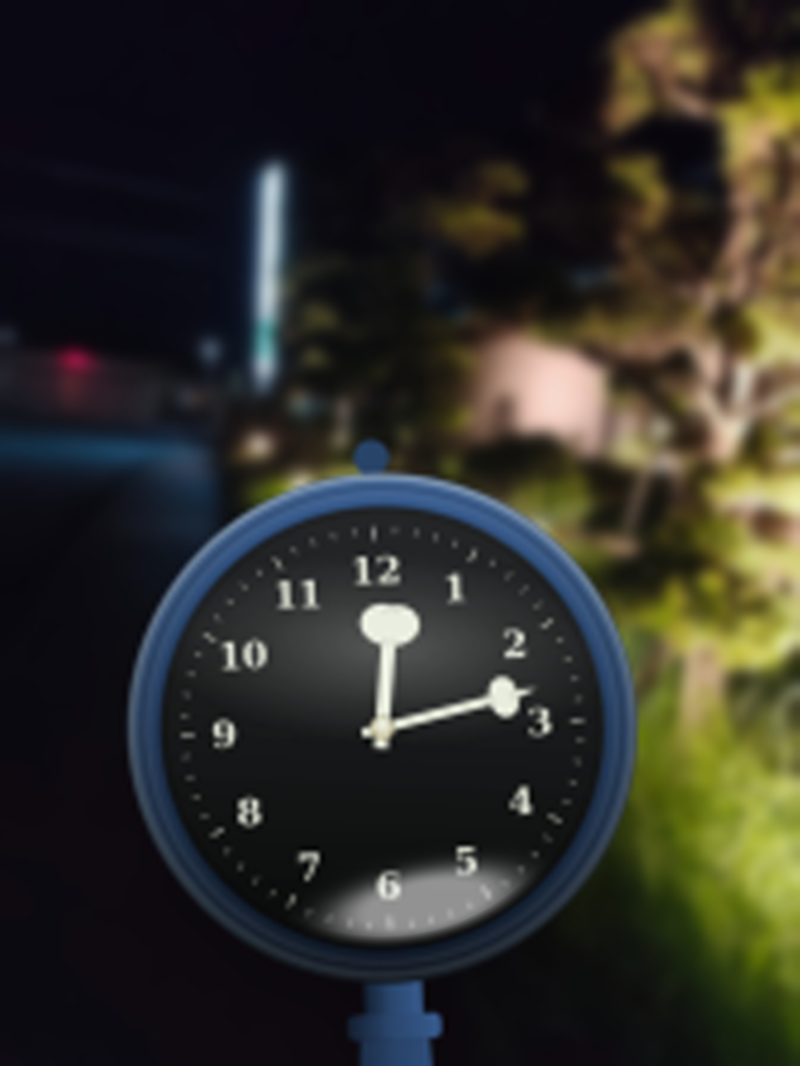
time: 12:13
